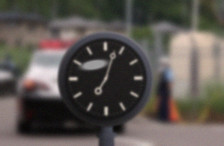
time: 7:03
